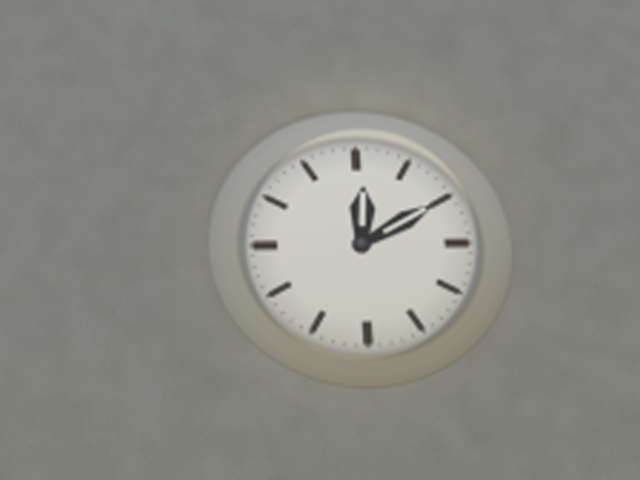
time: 12:10
